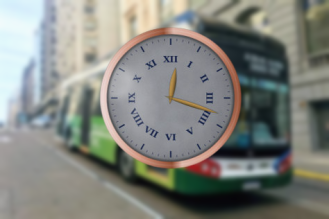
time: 12:18
